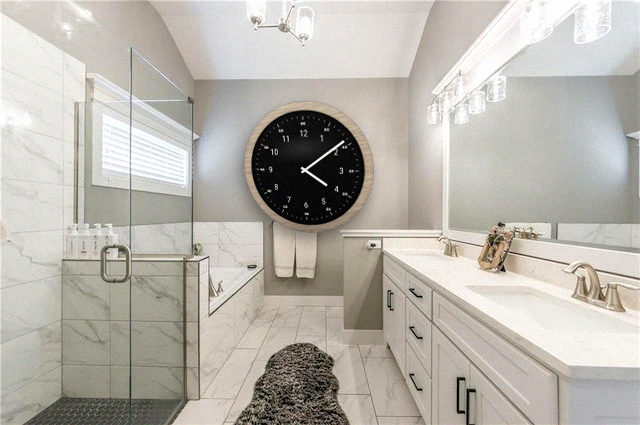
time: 4:09
